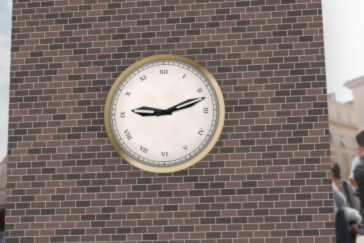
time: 9:12
